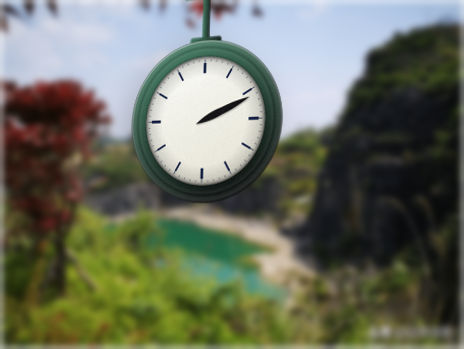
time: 2:11
